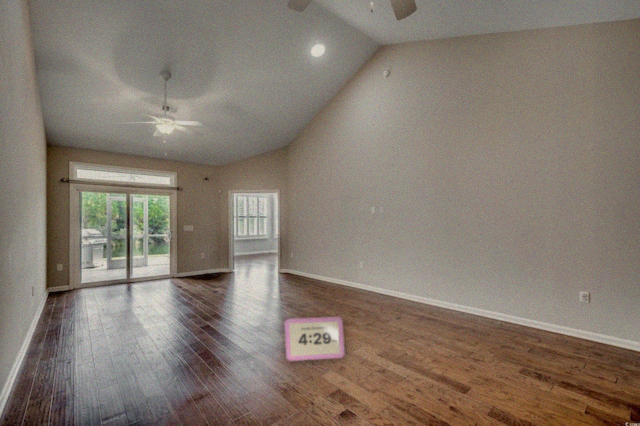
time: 4:29
